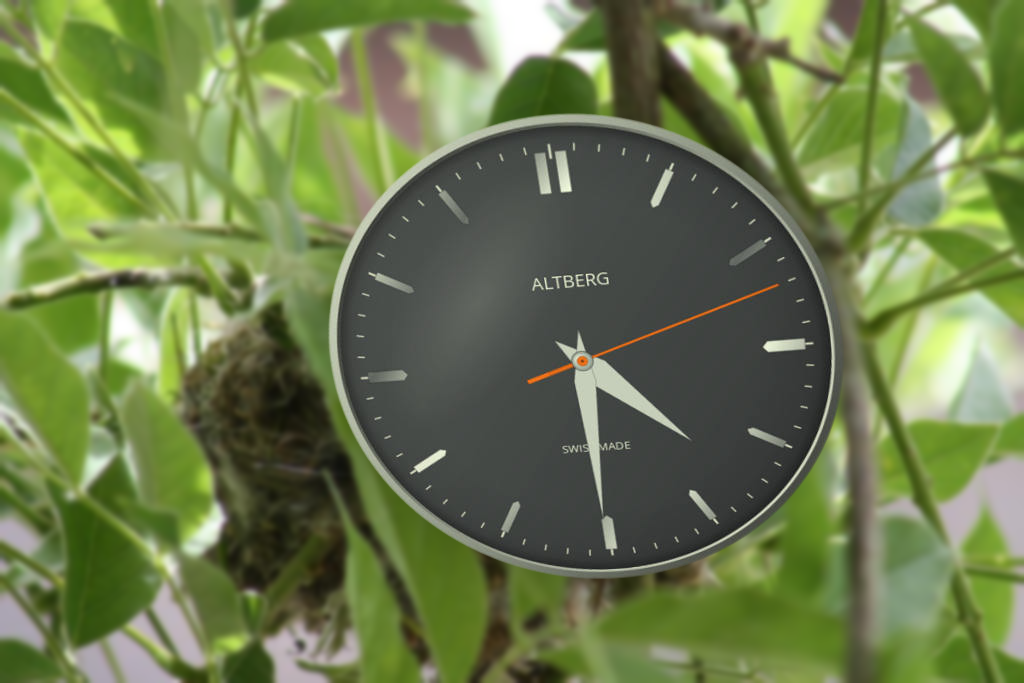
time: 4:30:12
